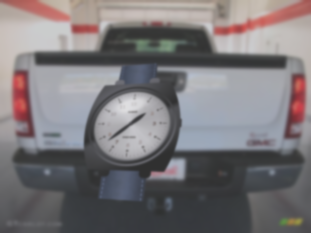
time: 1:38
